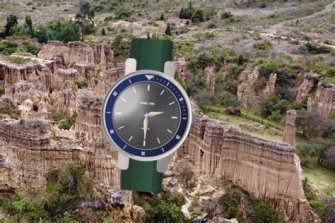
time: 2:30
